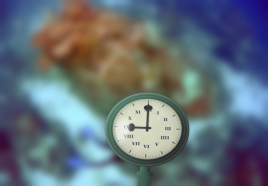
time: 9:00
